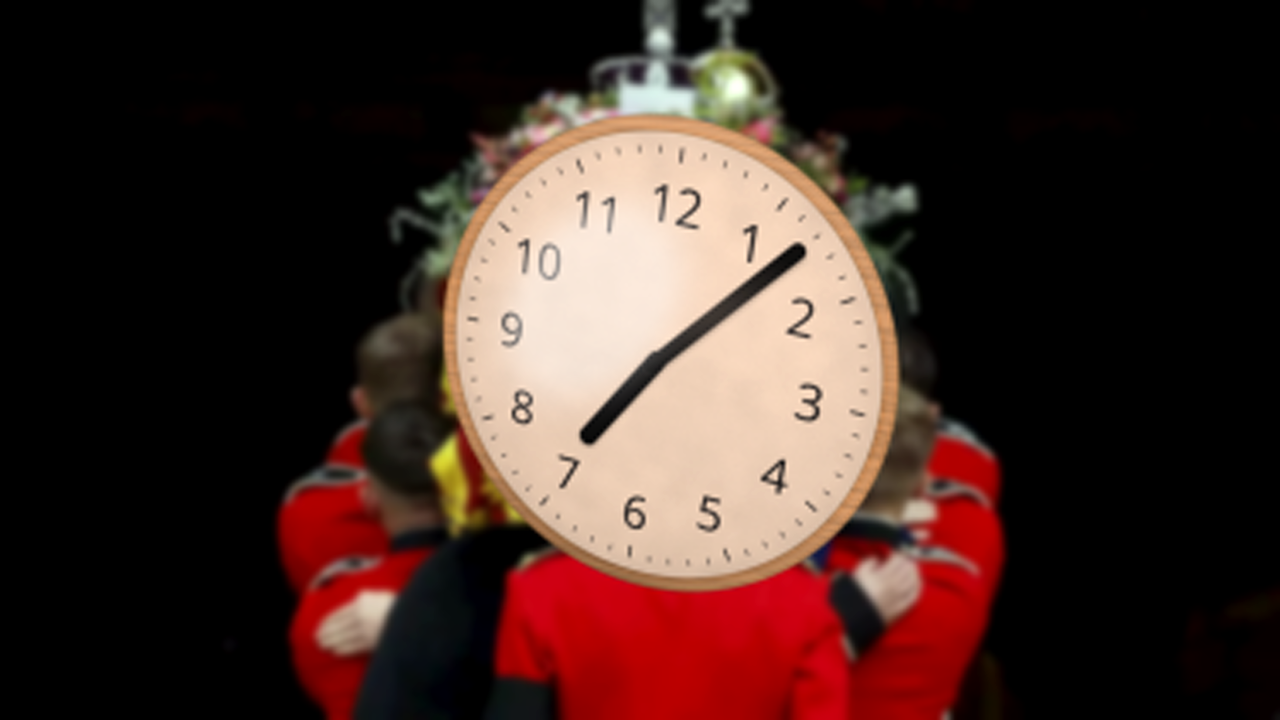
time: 7:07
